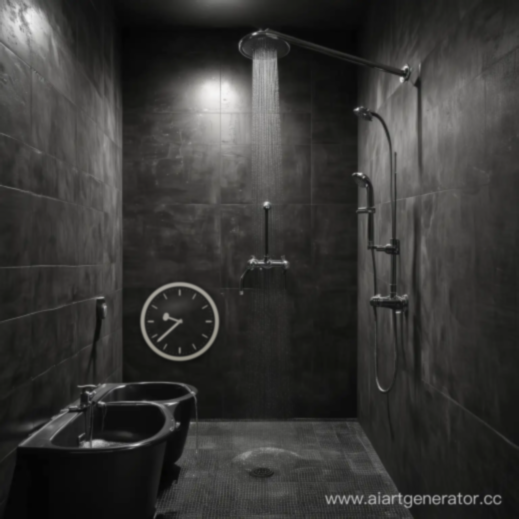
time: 9:38
